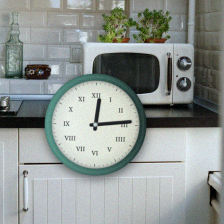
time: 12:14
